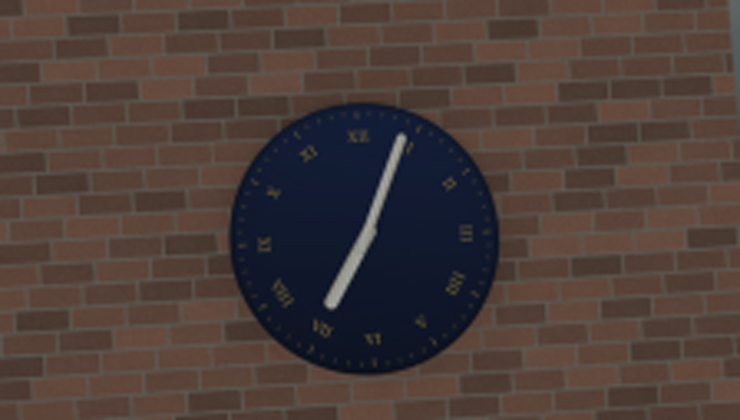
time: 7:04
